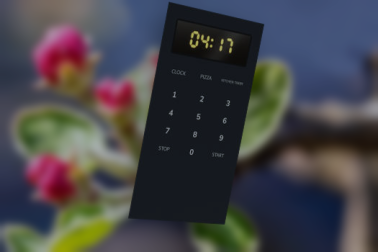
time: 4:17
